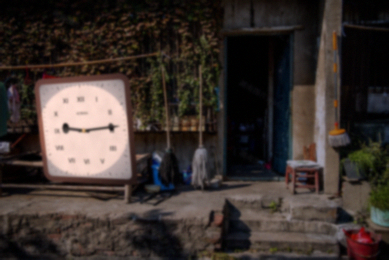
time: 9:14
